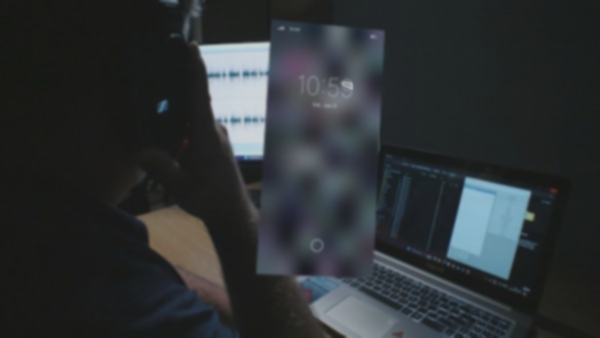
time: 10:59
